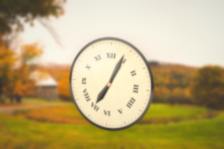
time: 7:04
